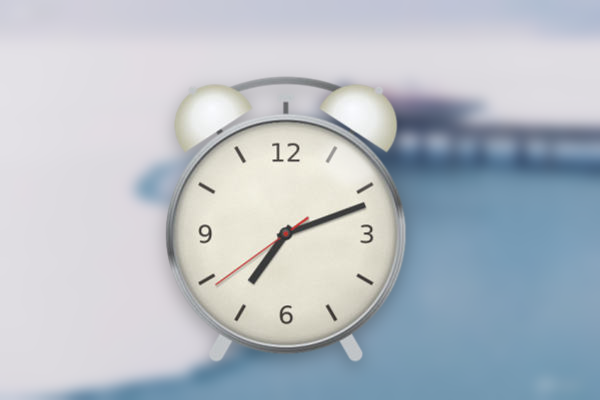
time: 7:11:39
